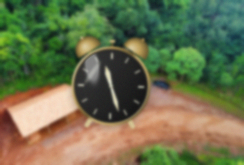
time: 11:27
